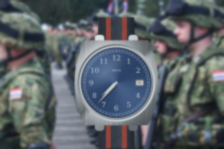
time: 7:37
